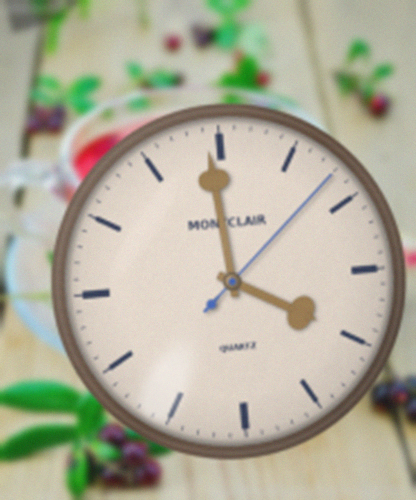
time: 3:59:08
